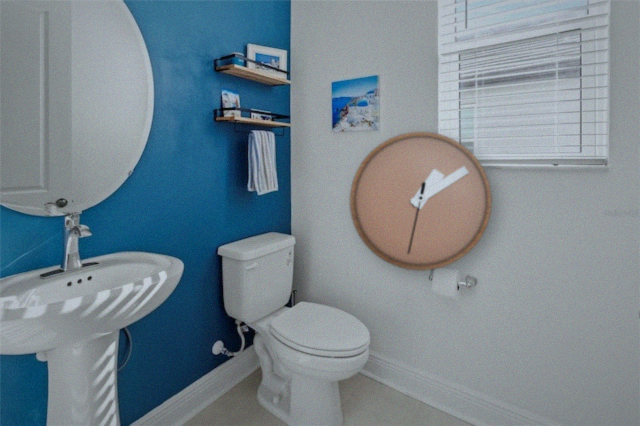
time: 1:09:32
